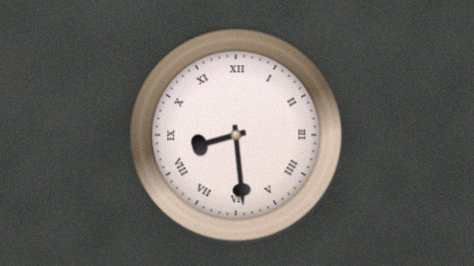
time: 8:29
